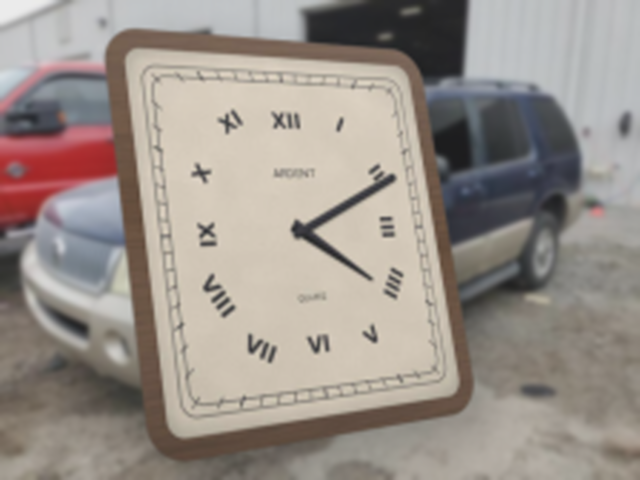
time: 4:11
